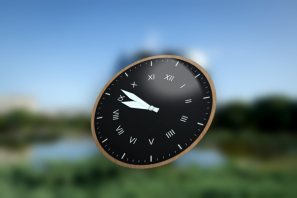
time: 8:47
